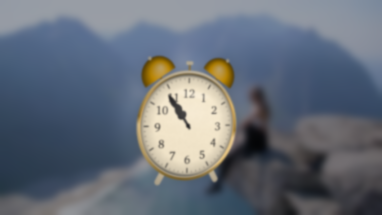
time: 10:54
